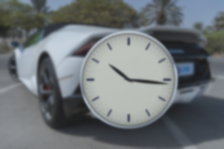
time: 10:16
